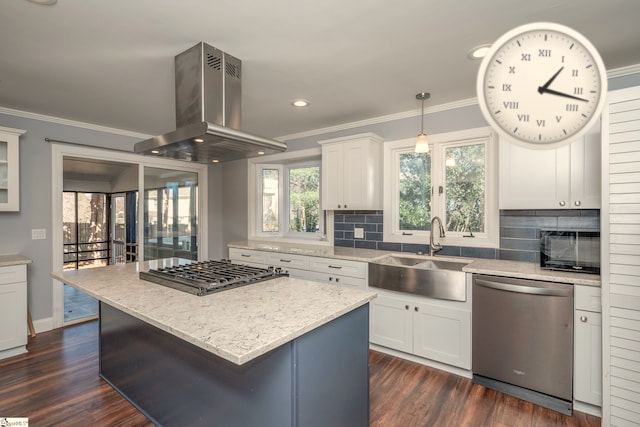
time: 1:17
